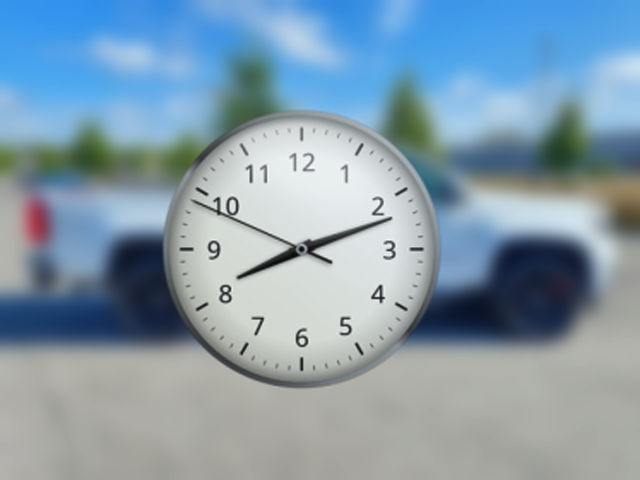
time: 8:11:49
